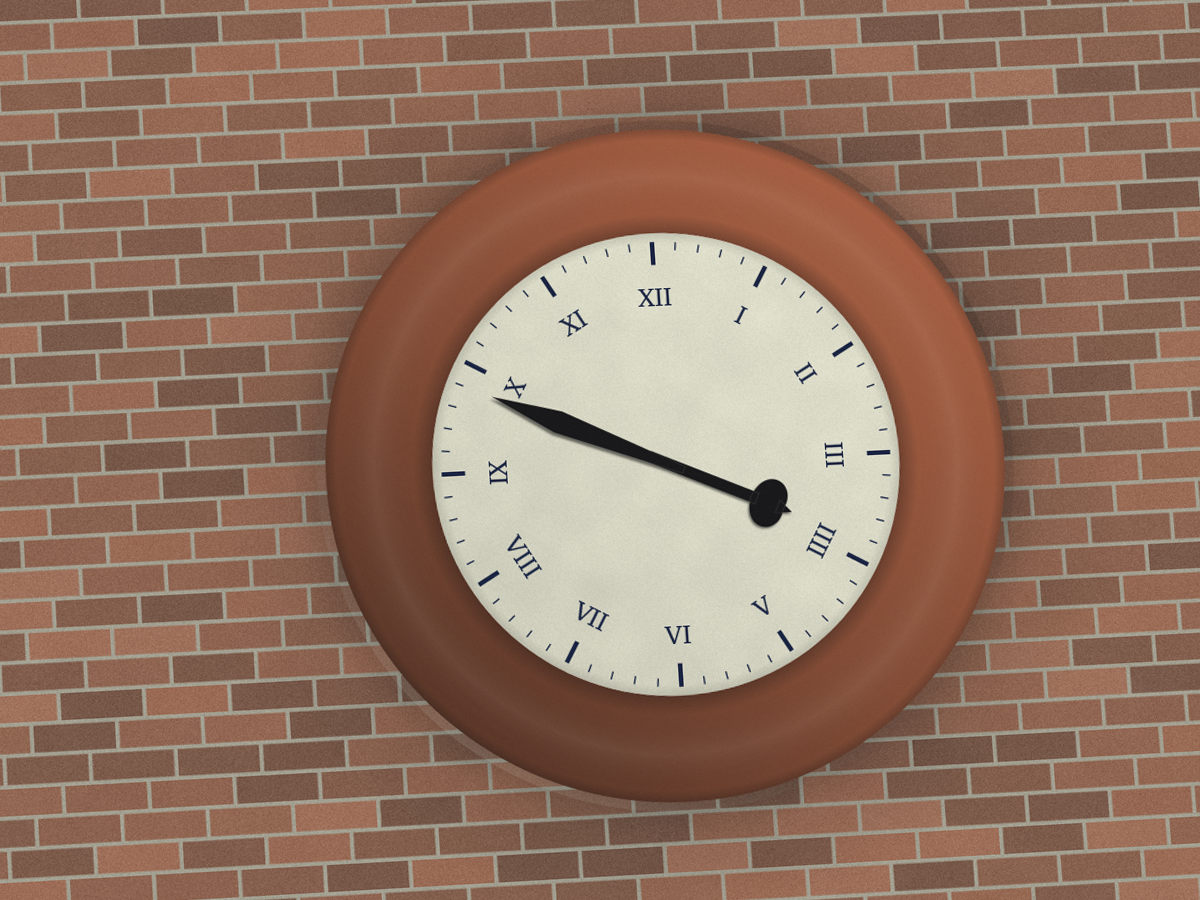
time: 3:49
